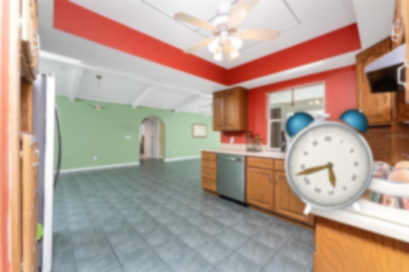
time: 5:43
